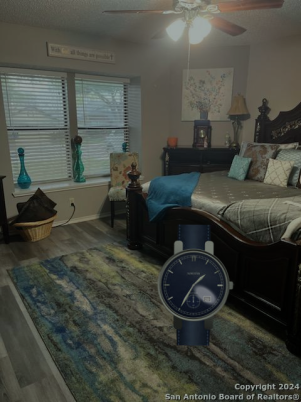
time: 1:35
